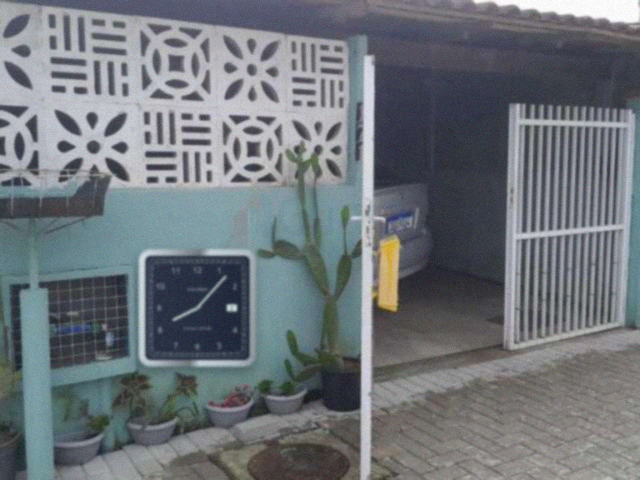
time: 8:07
